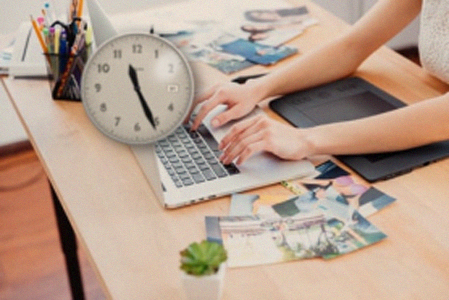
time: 11:26
